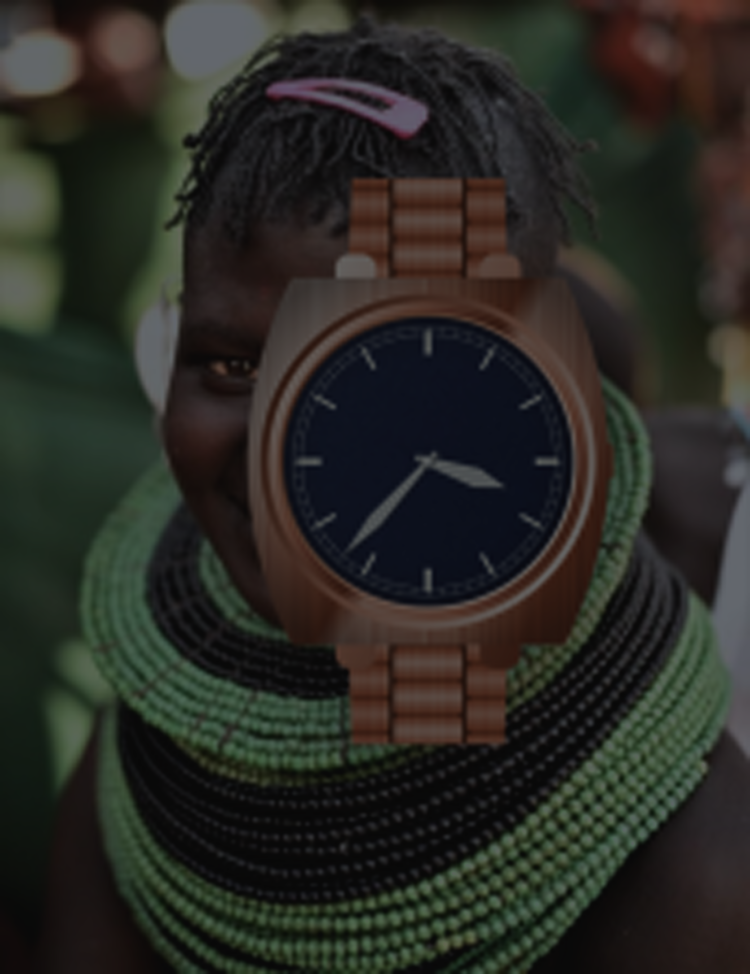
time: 3:37
